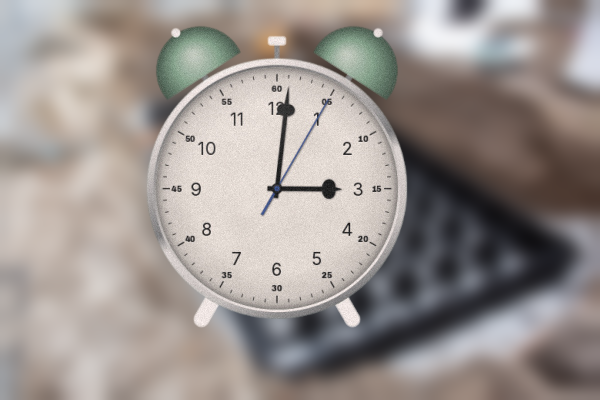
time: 3:01:05
